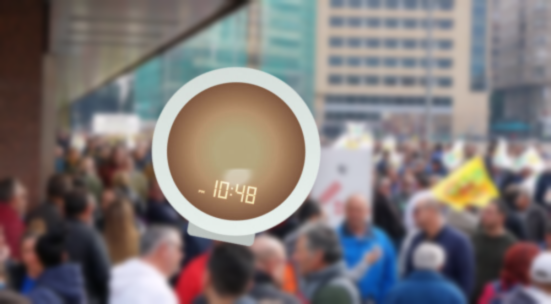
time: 10:48
